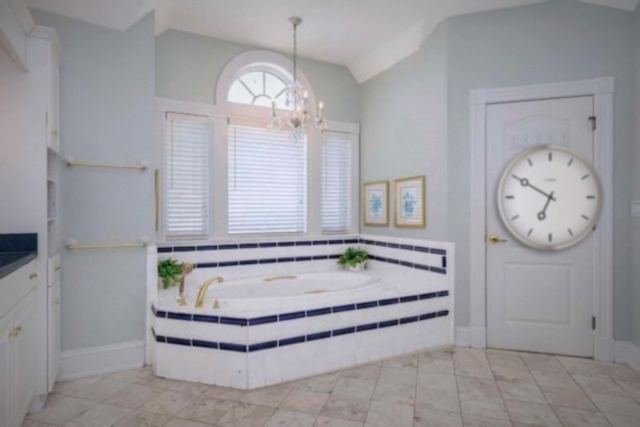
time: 6:50
